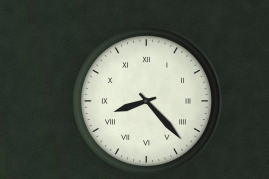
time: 8:23
